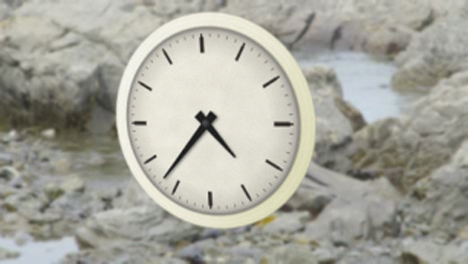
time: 4:37
